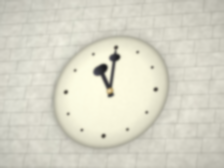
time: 11:00
